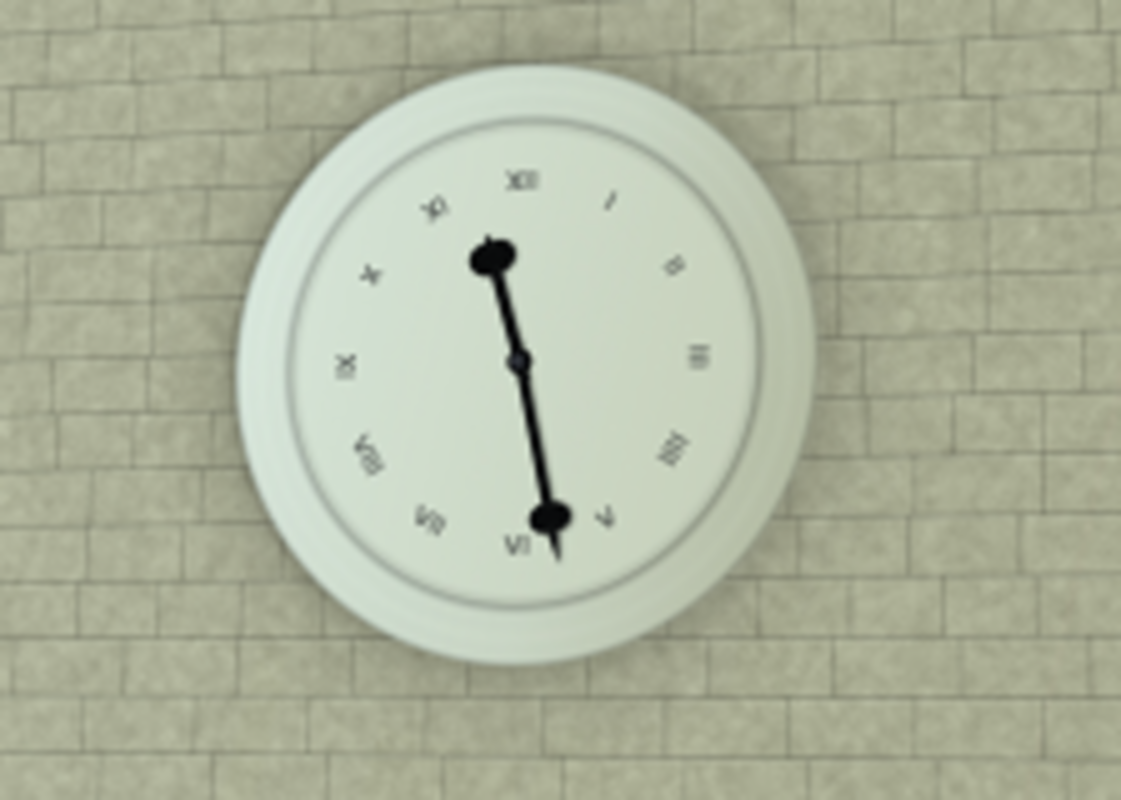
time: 11:28
